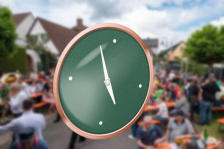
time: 4:56
